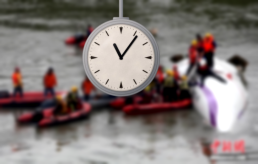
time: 11:06
